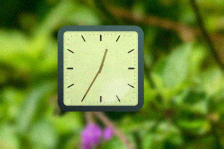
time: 12:35
